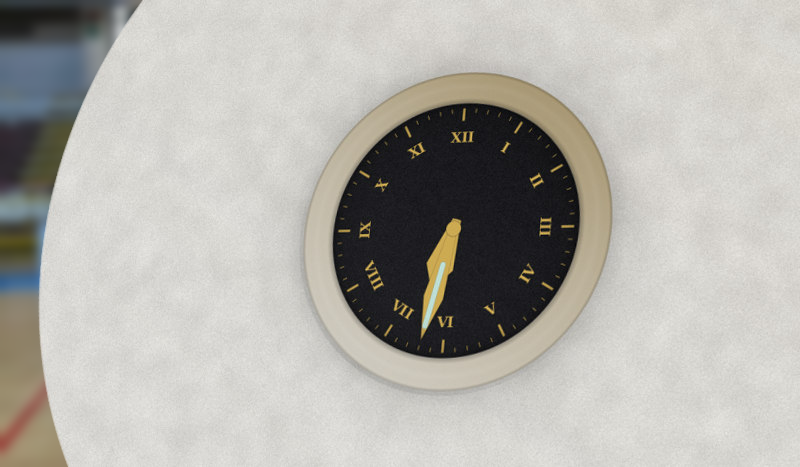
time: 6:32
